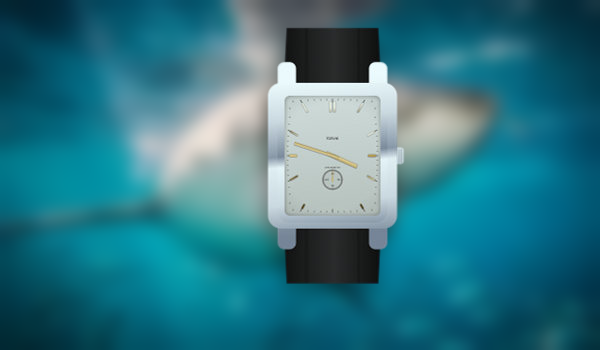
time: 3:48
